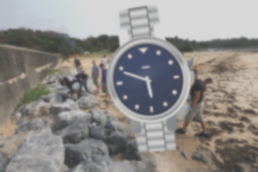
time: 5:49
